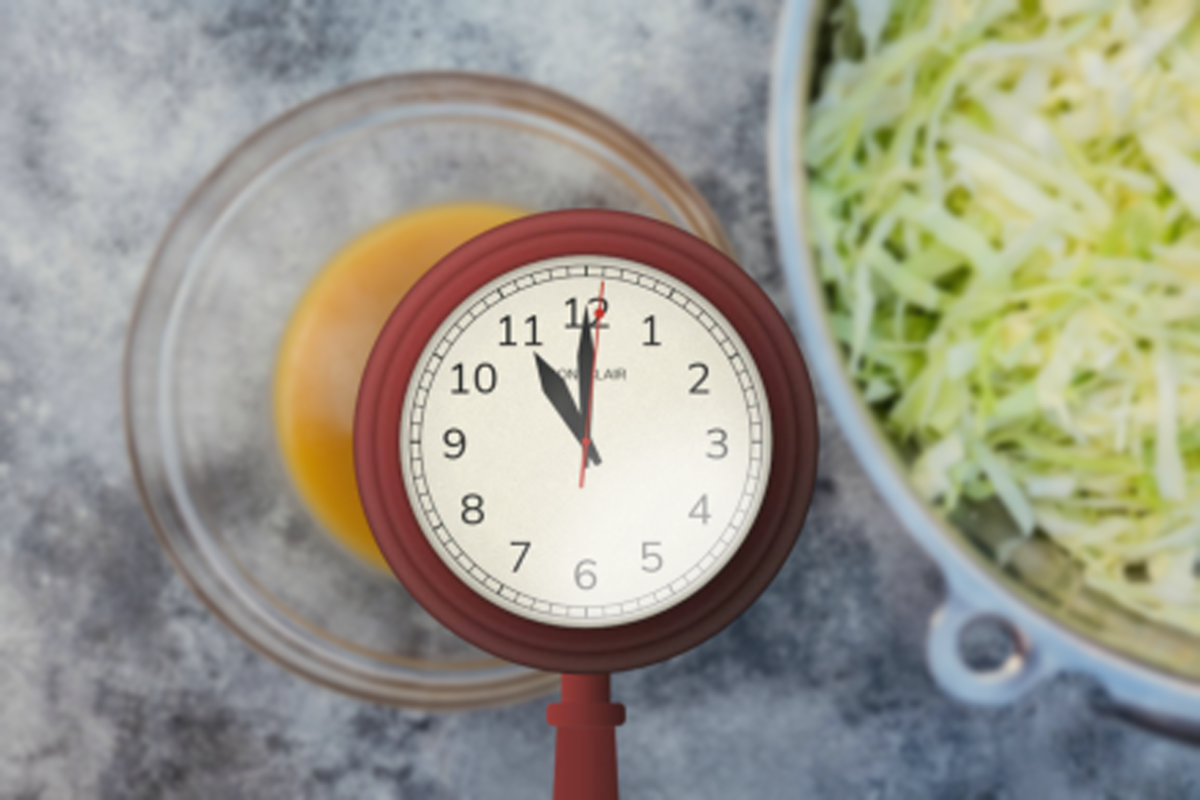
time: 11:00:01
